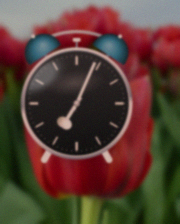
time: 7:04
